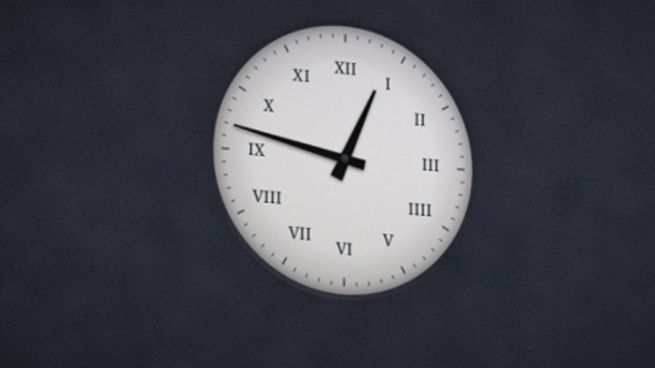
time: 12:47
